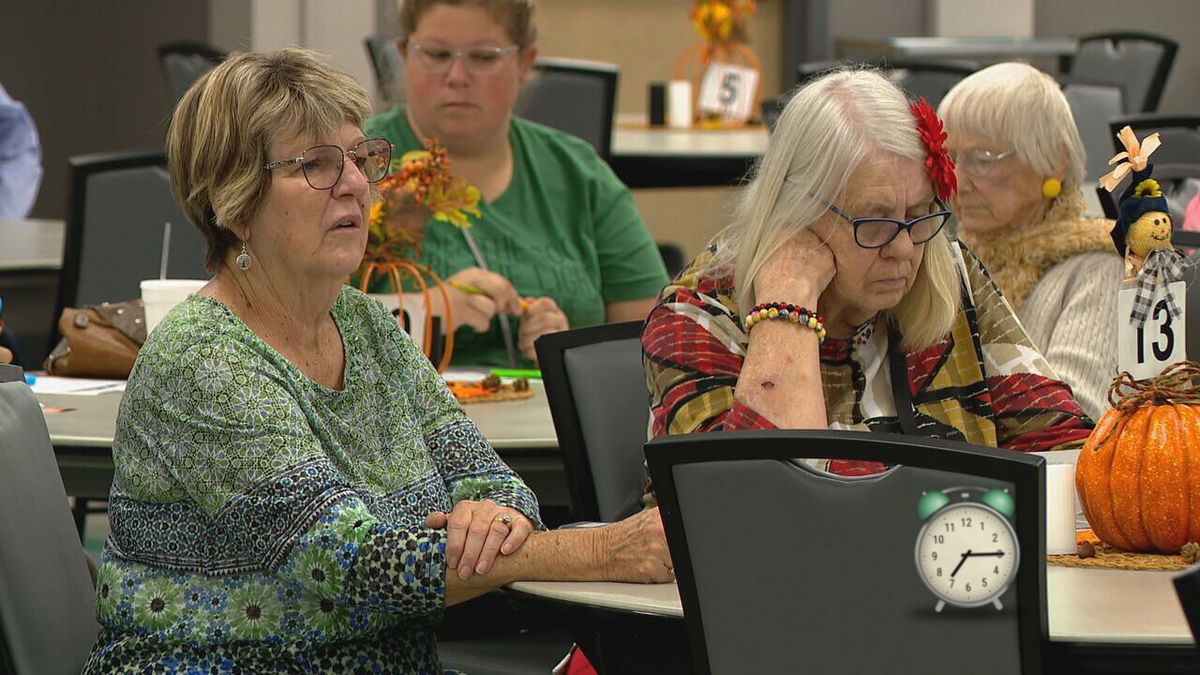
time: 7:15
